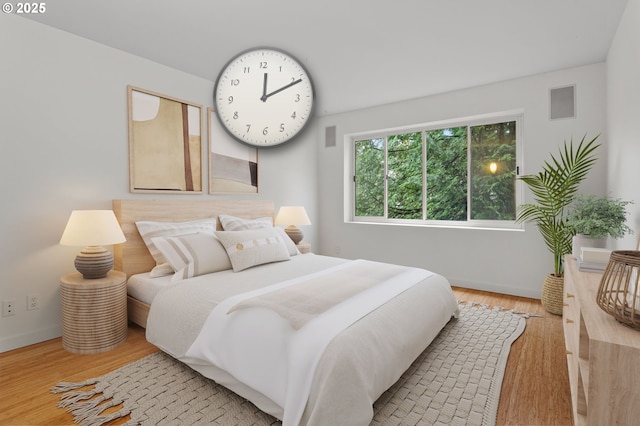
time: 12:11
